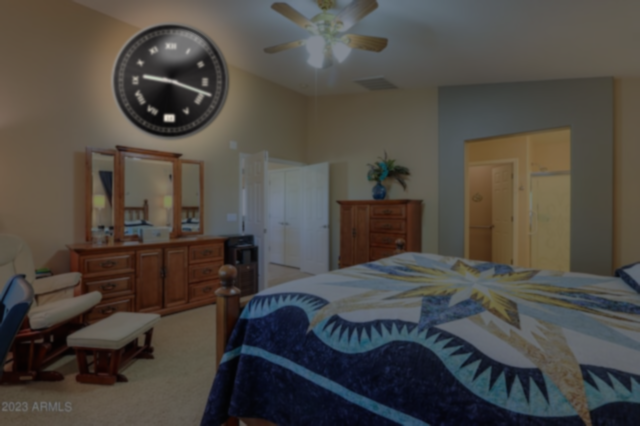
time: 9:18
